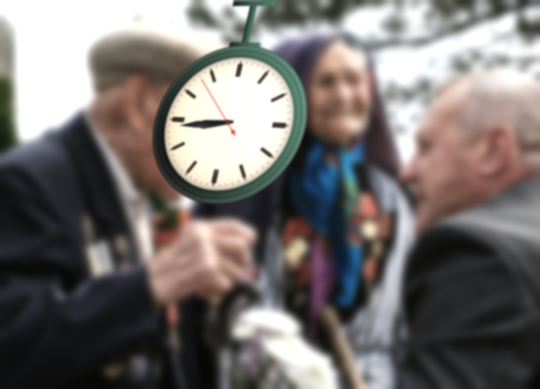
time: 8:43:53
